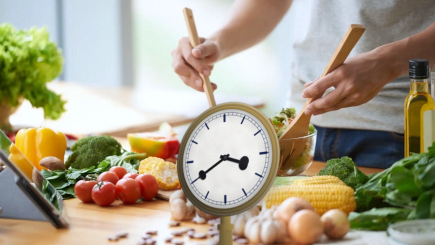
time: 3:40
